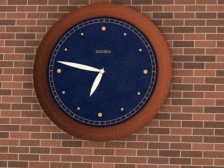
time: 6:47
